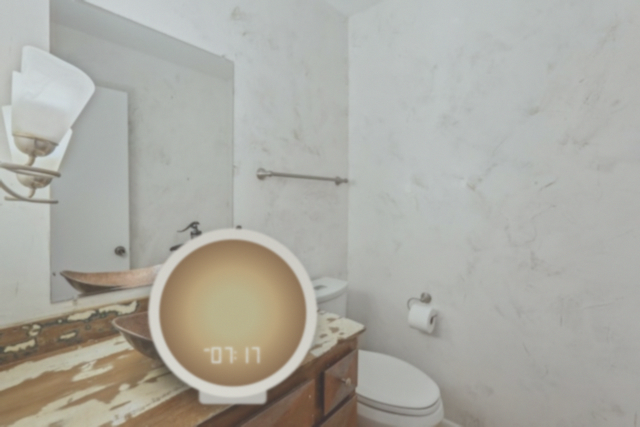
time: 7:17
